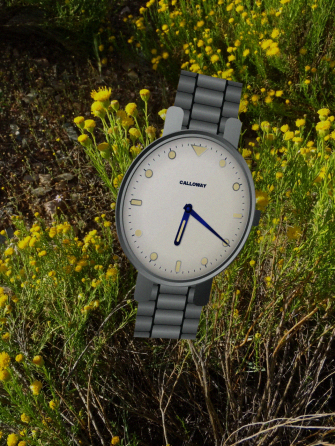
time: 6:20
